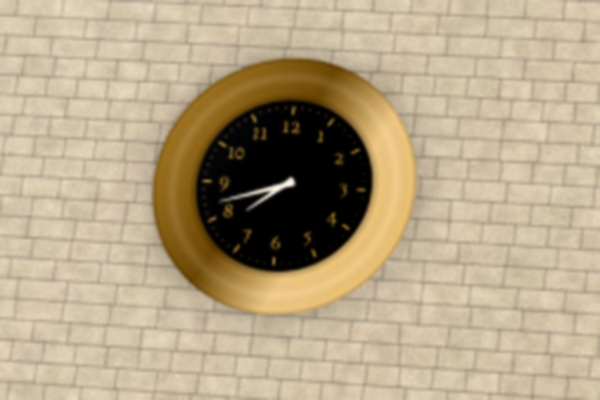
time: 7:42
